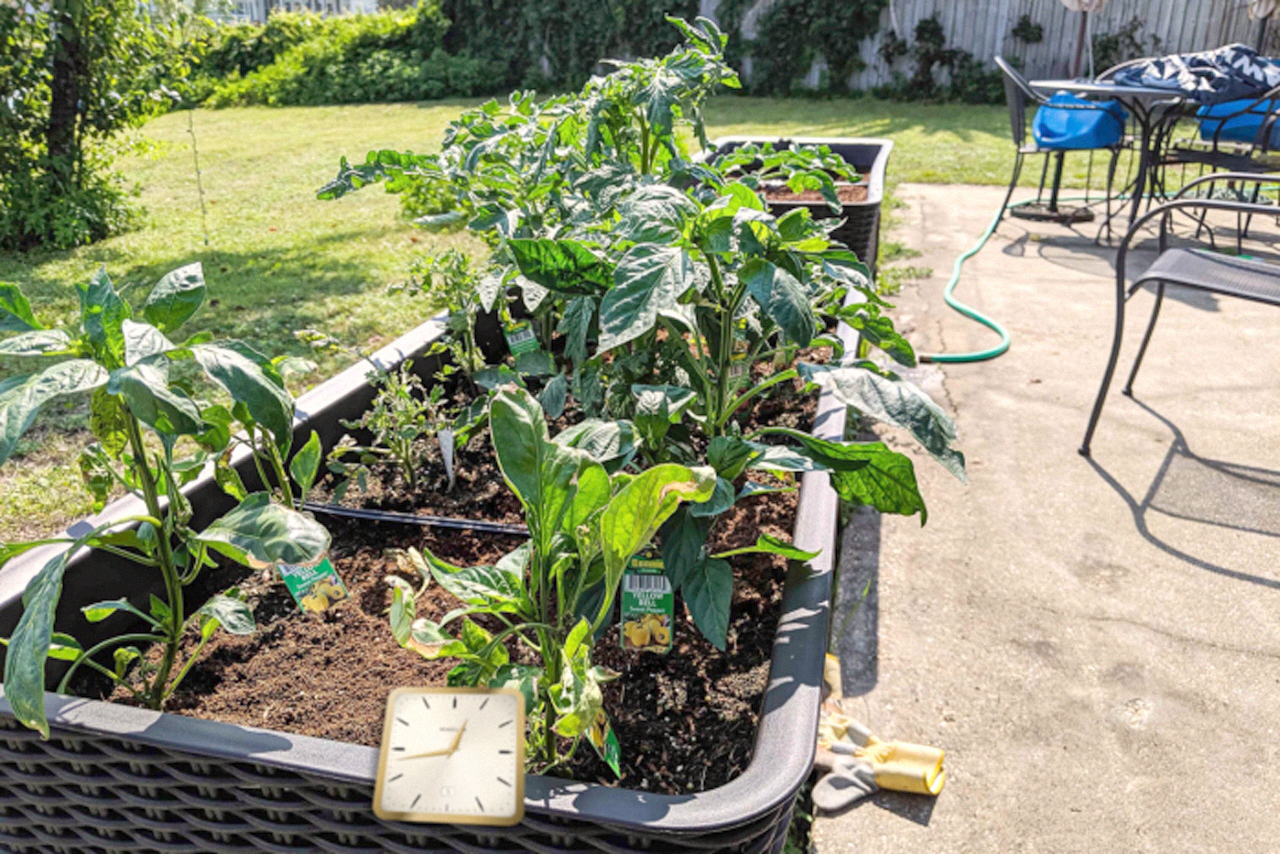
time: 12:43
